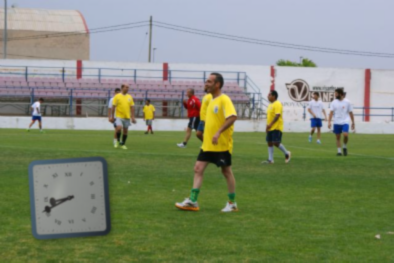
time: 8:41
